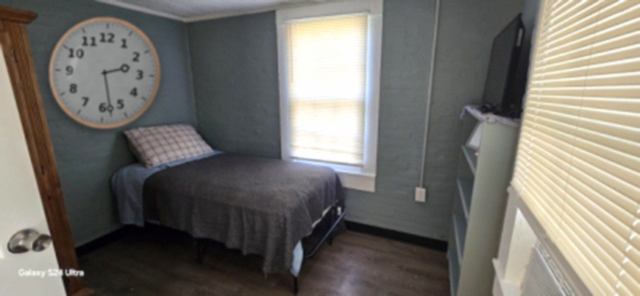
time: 2:28
